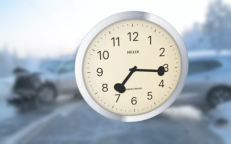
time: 7:16
